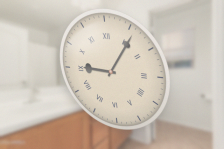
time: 9:06
